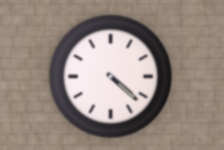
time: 4:22
